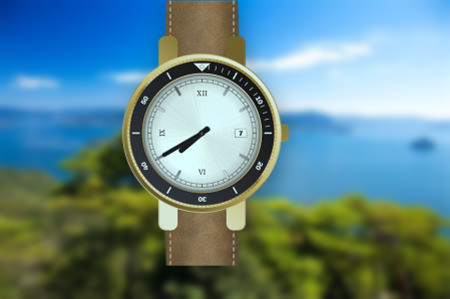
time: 7:40
